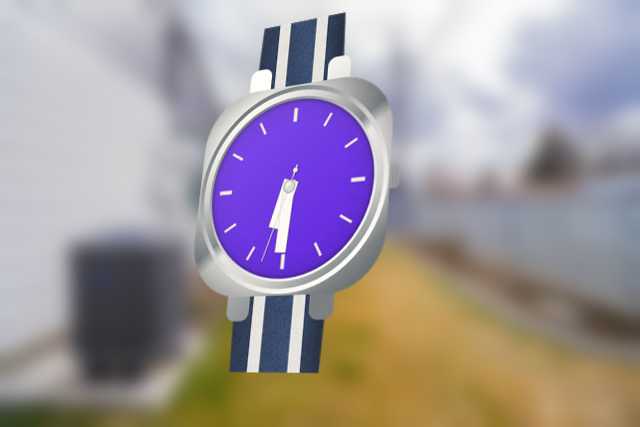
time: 6:30:33
